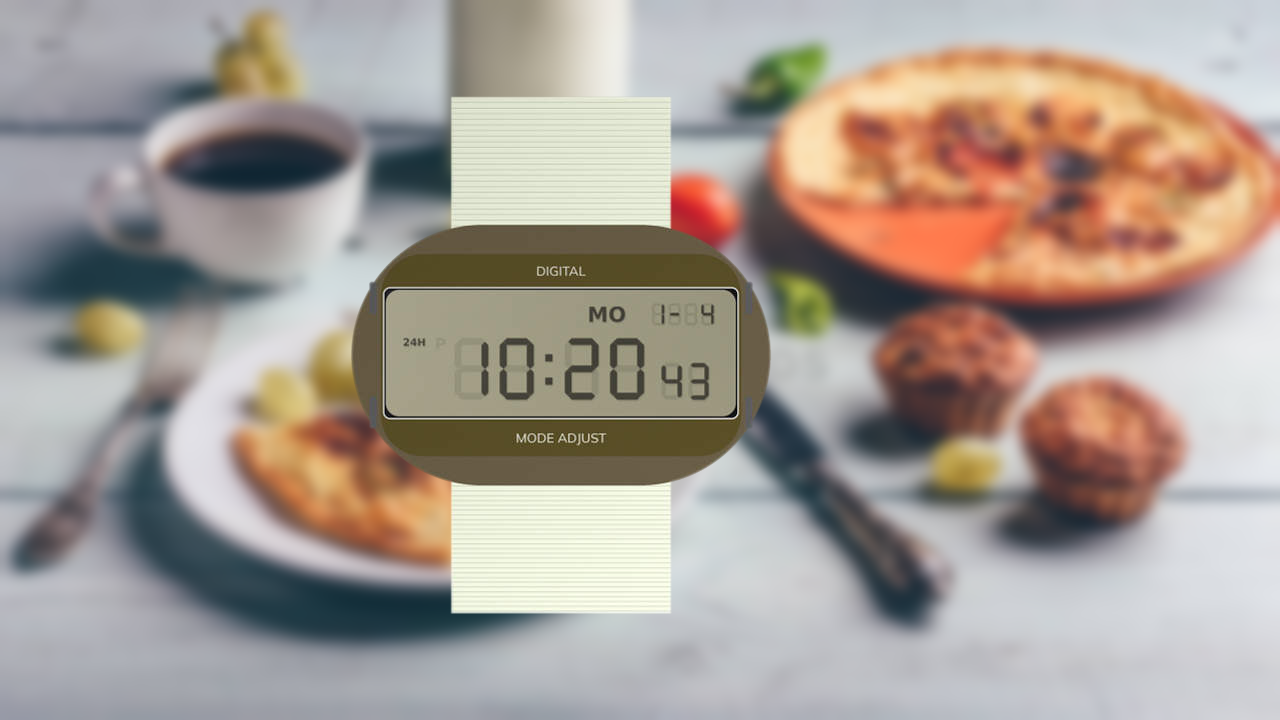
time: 10:20:43
